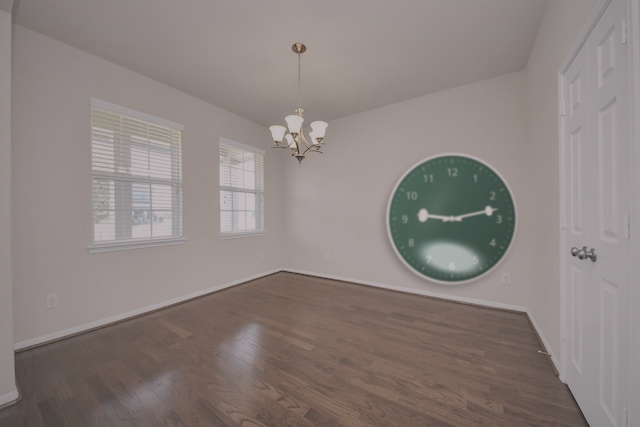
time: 9:13
